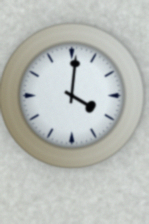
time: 4:01
